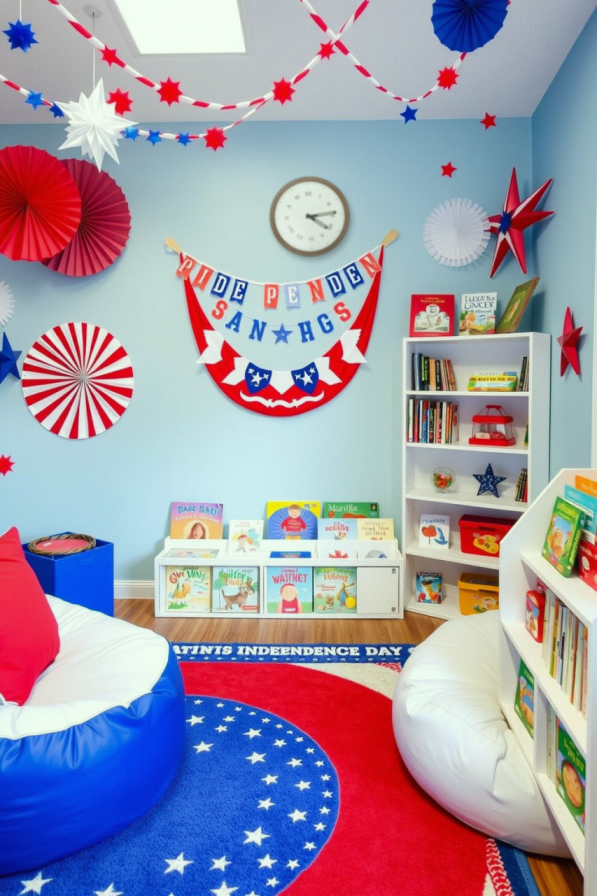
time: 4:14
